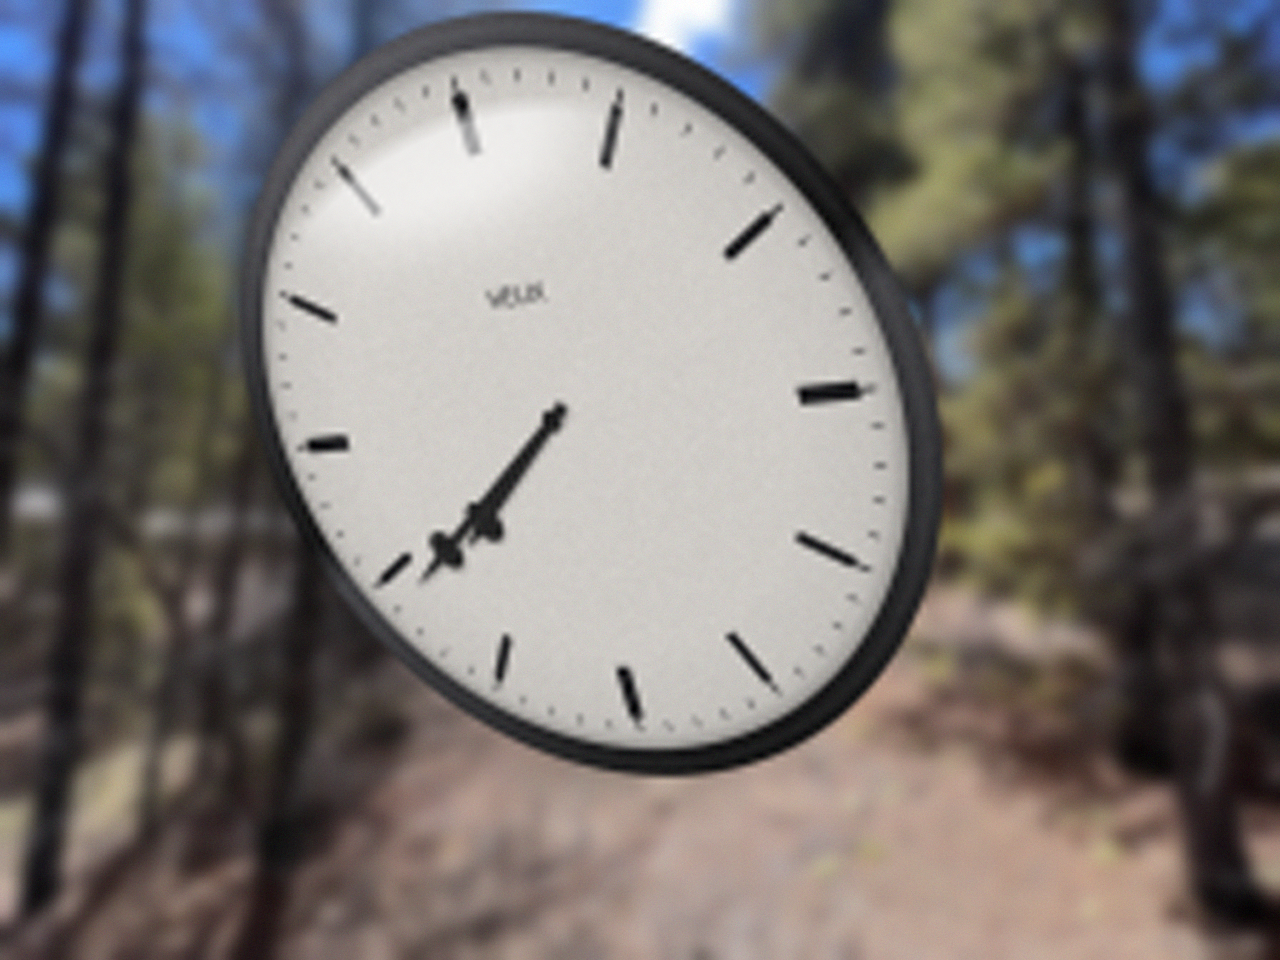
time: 7:39
